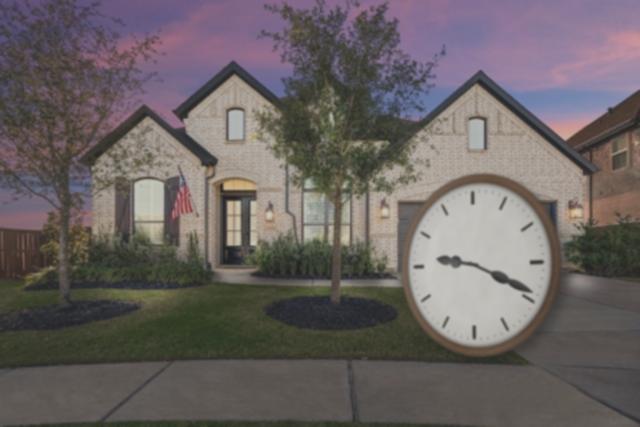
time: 9:19
